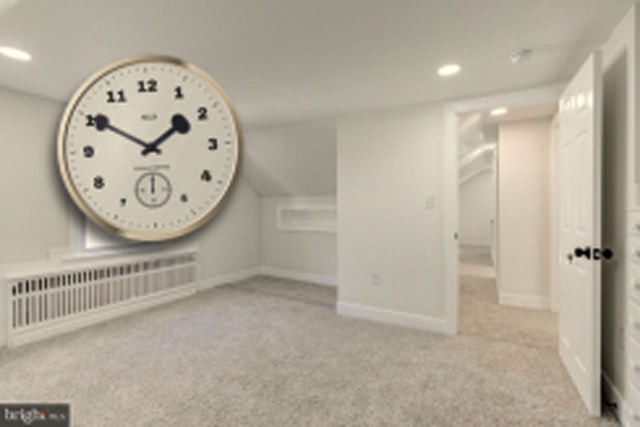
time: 1:50
